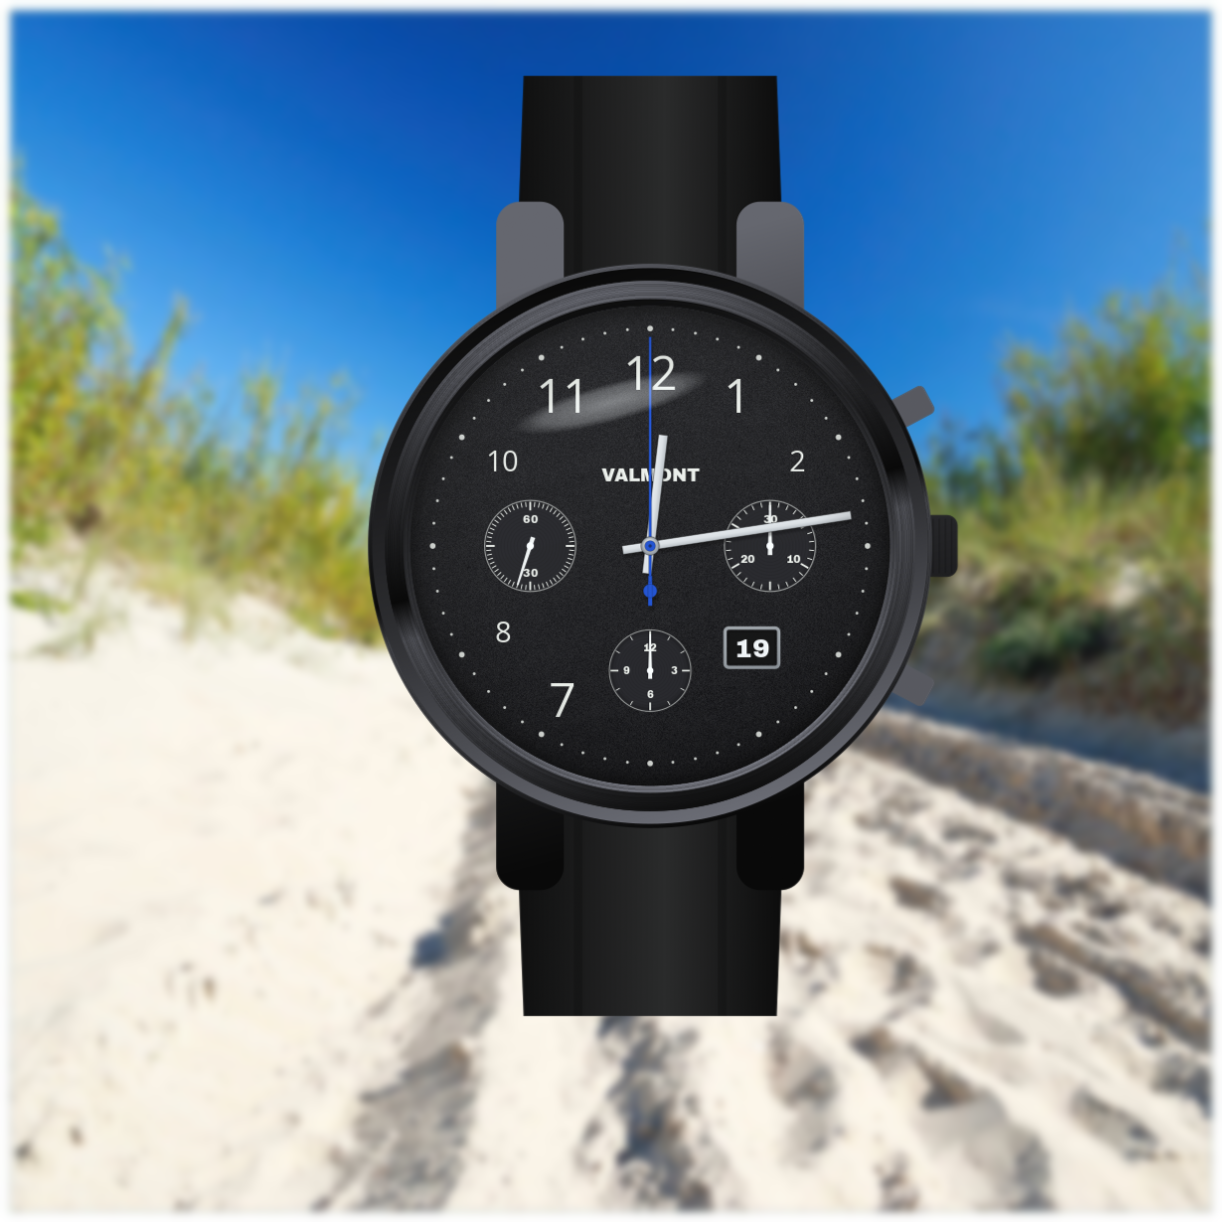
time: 12:13:33
